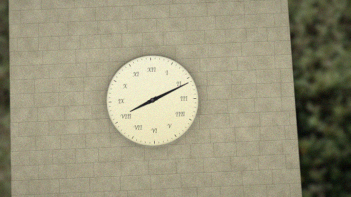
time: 8:11
